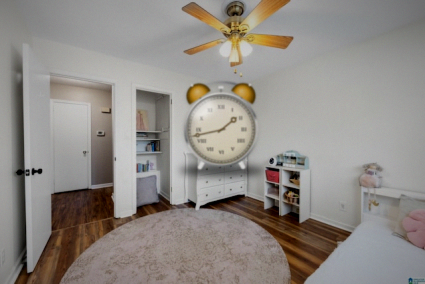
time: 1:43
